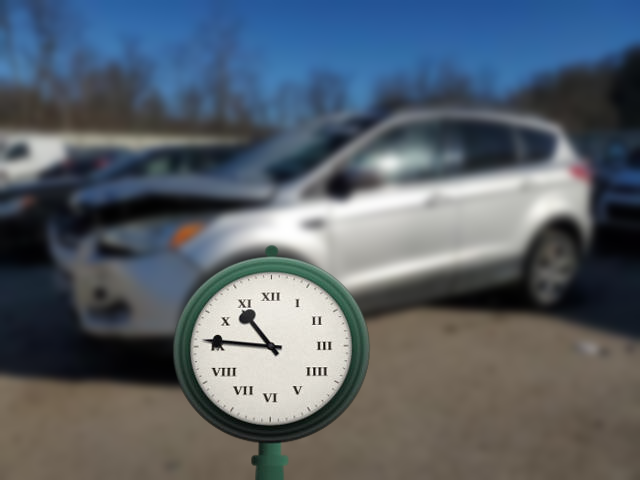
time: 10:46
